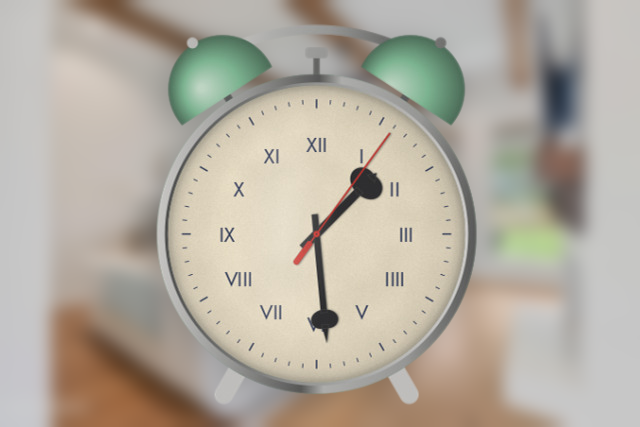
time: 1:29:06
